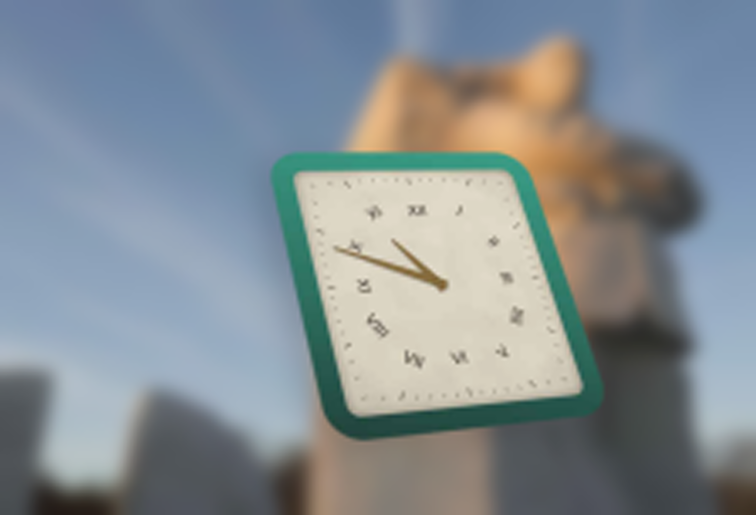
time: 10:49
